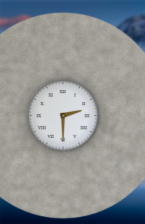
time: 2:30
